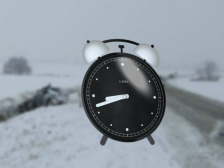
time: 8:42
